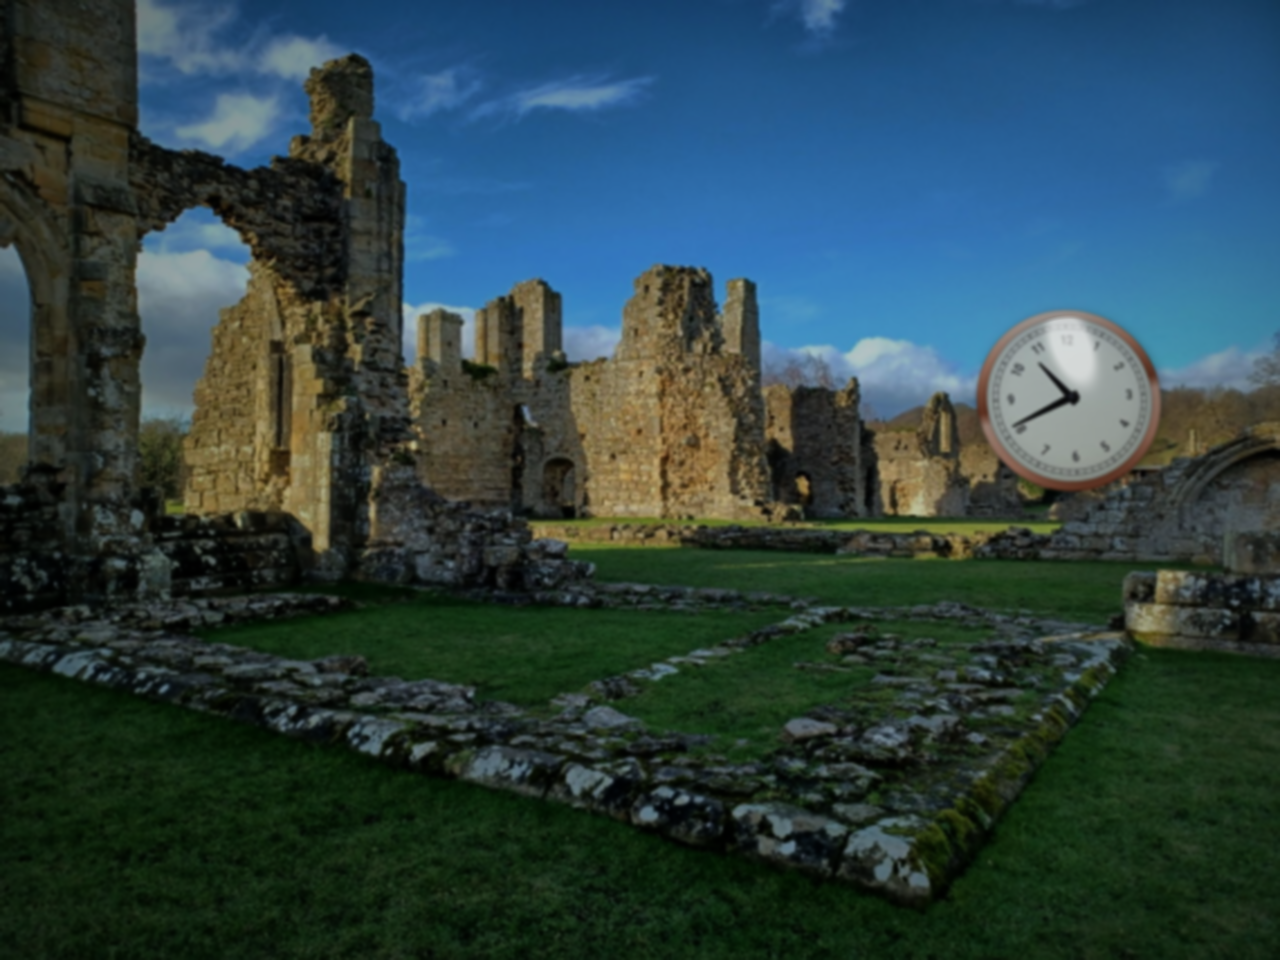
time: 10:41
